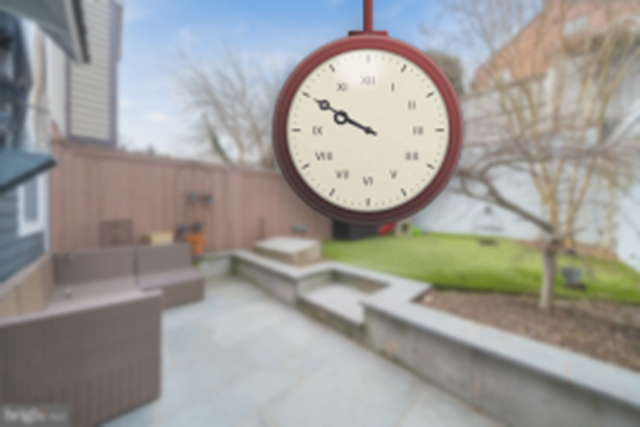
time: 9:50
